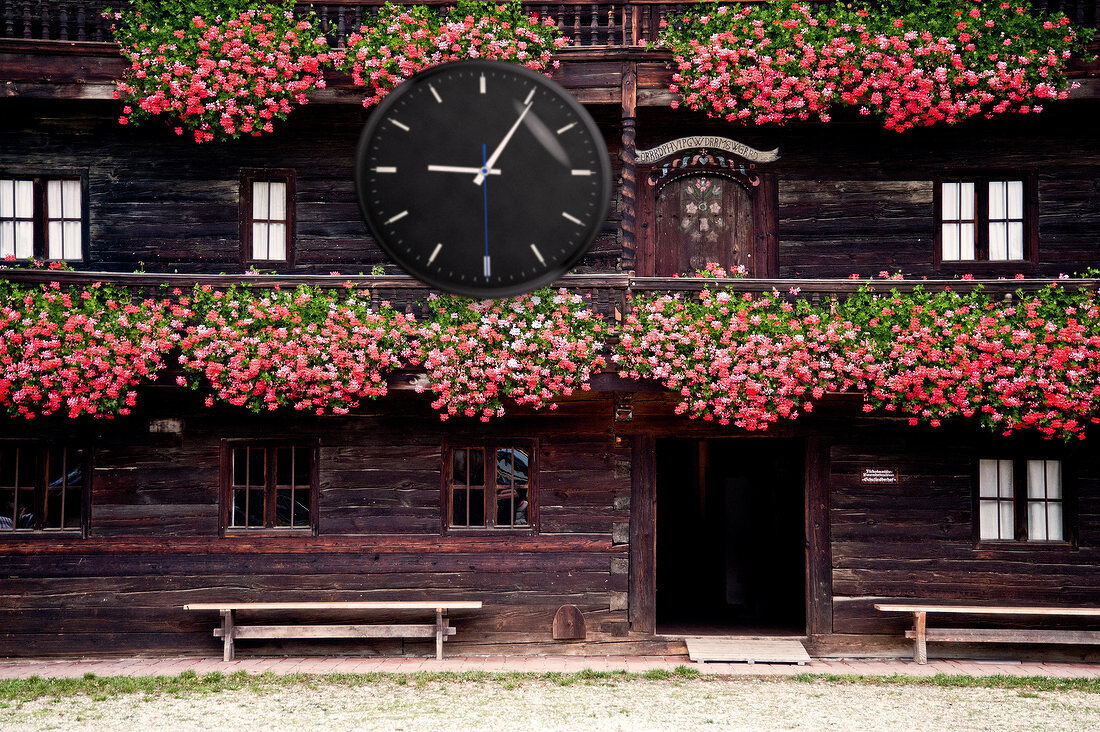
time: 9:05:30
